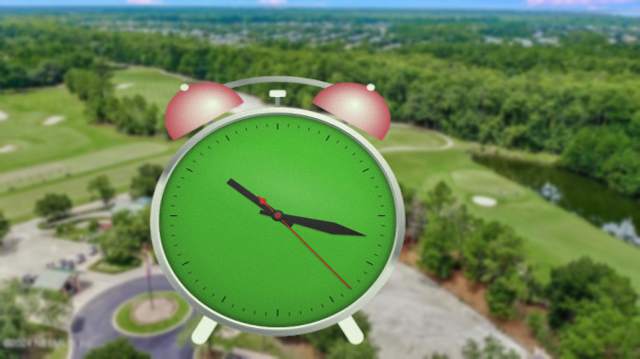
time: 10:17:23
